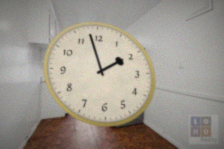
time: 1:58
